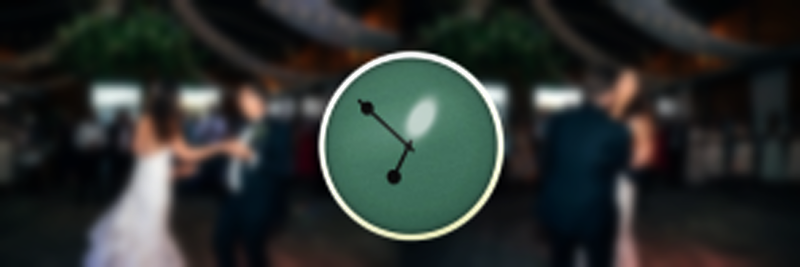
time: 6:52
